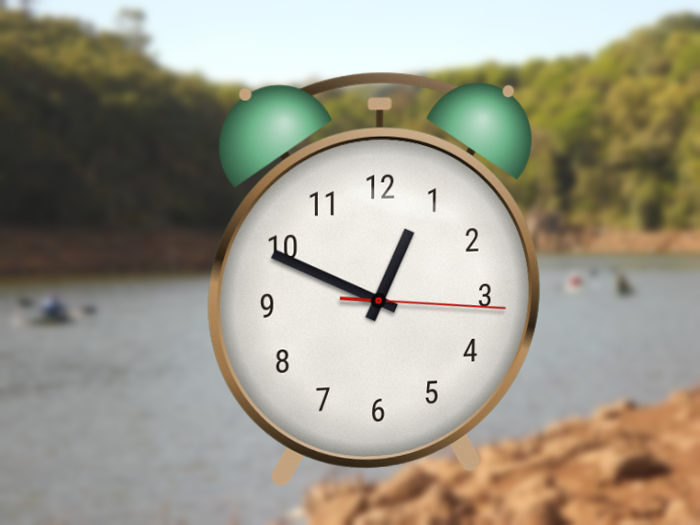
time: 12:49:16
